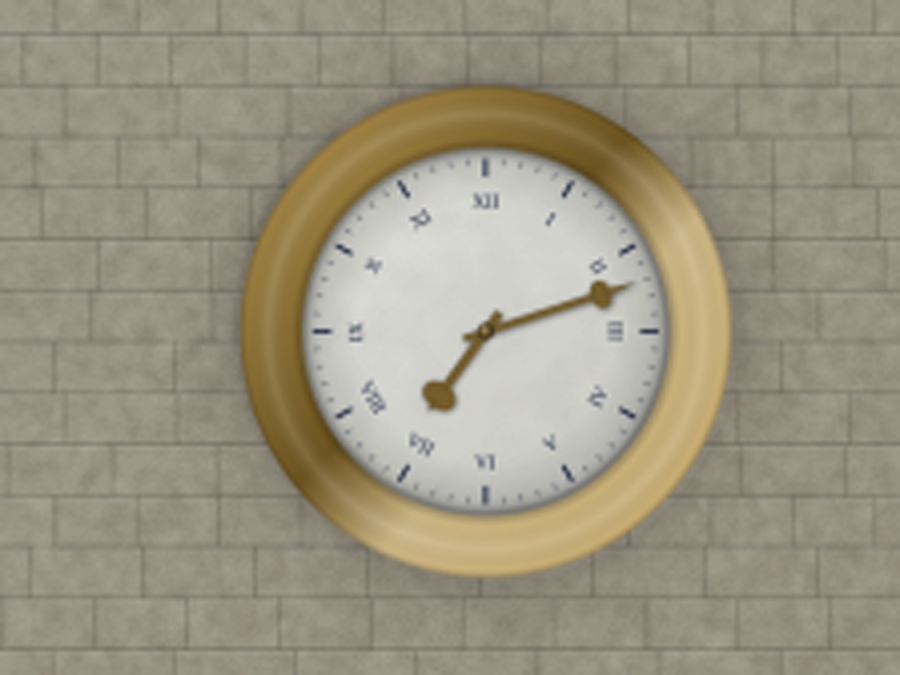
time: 7:12
